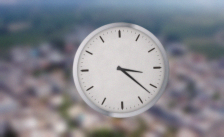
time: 3:22
